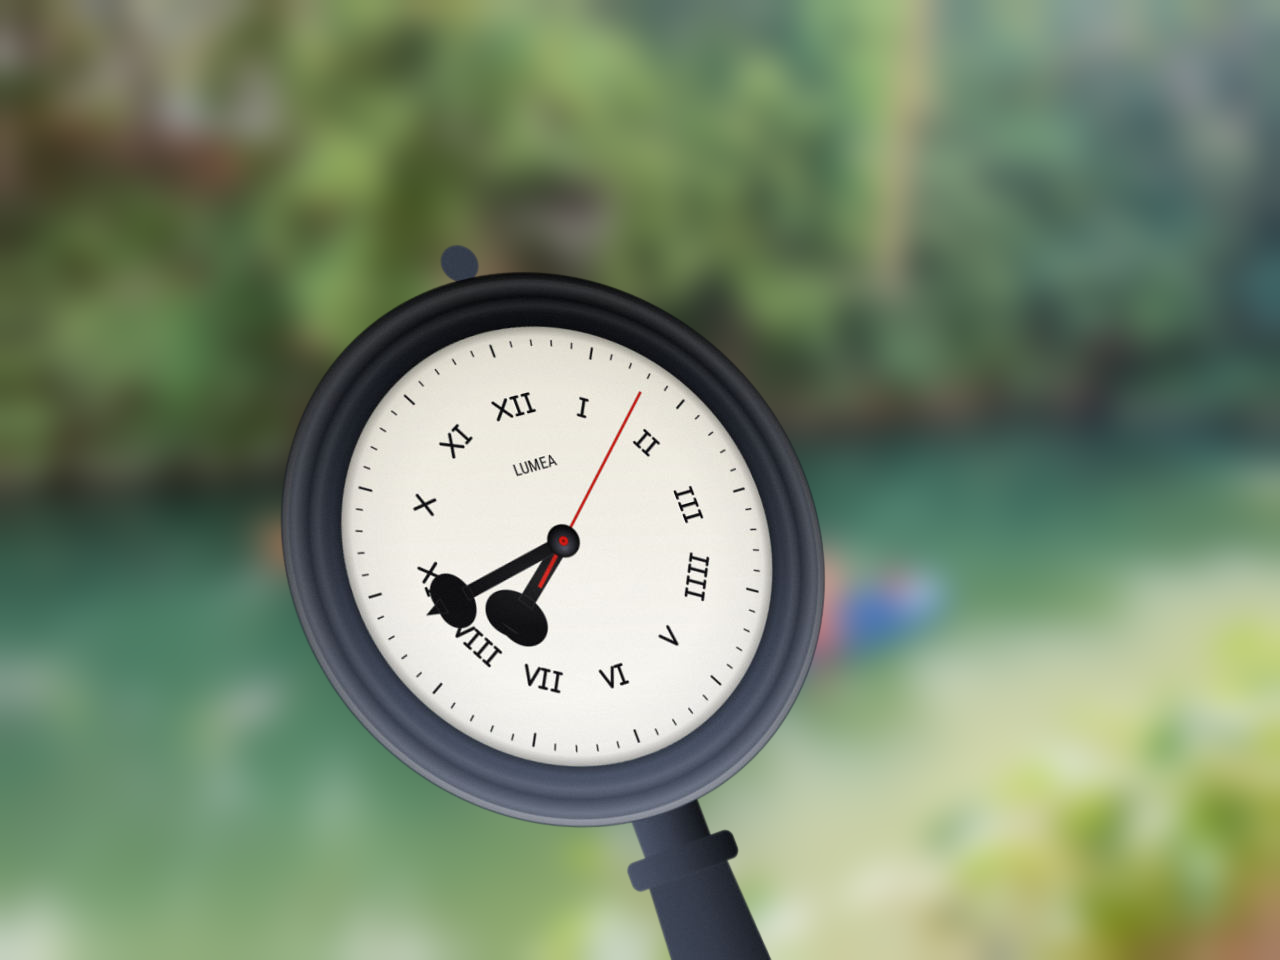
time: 7:43:08
